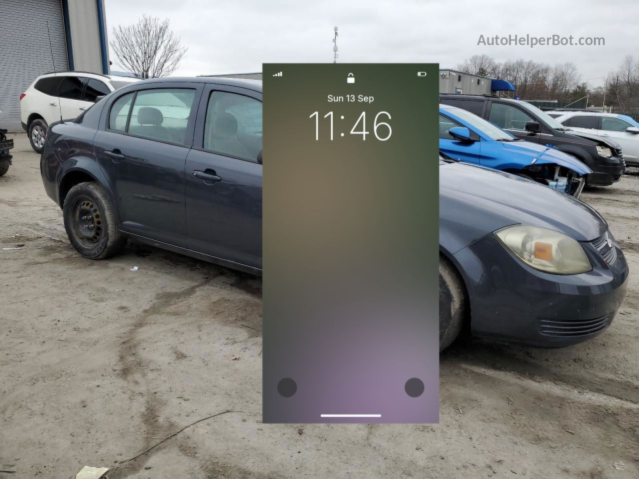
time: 11:46
